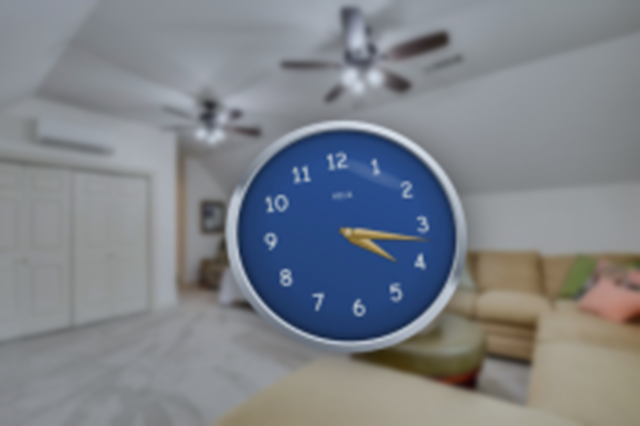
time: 4:17
